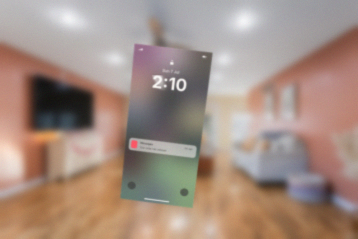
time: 2:10
